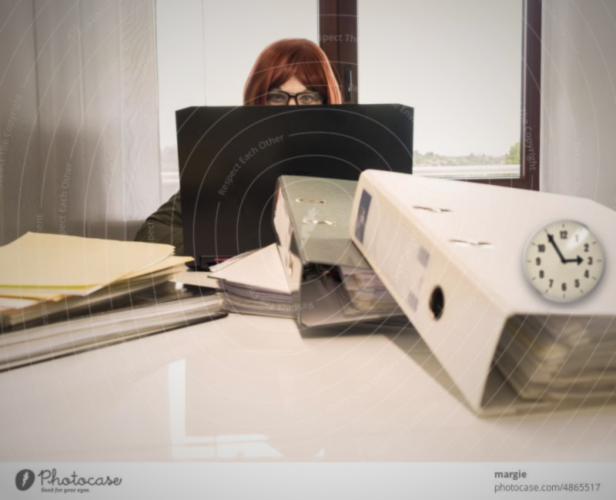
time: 2:55
